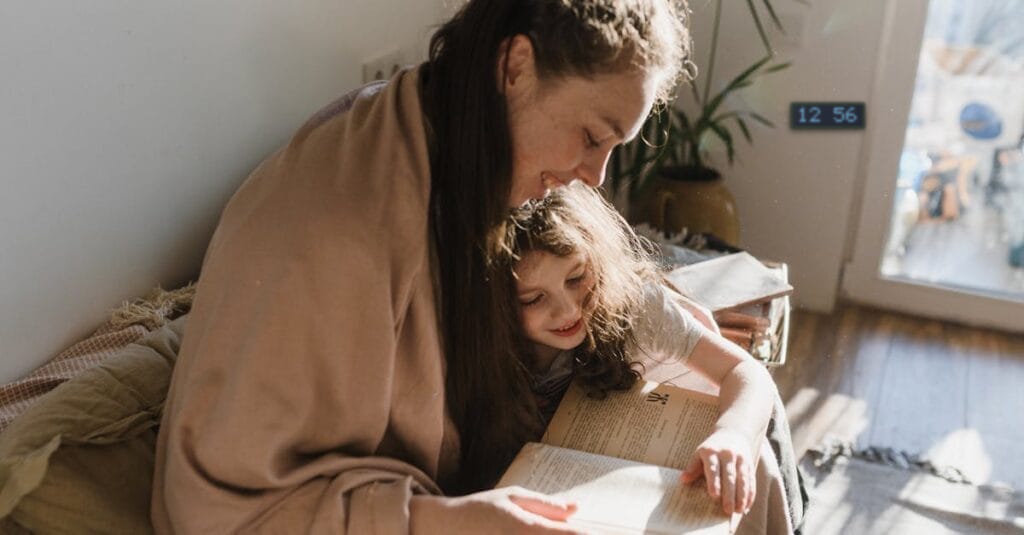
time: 12:56
